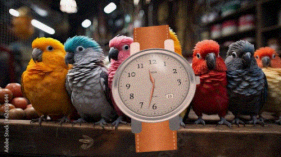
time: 11:32
